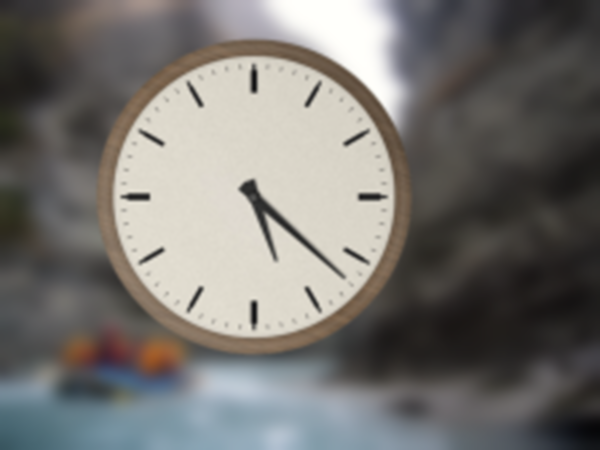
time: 5:22
